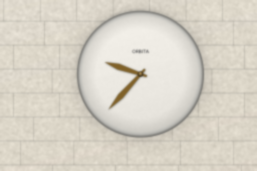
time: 9:37
